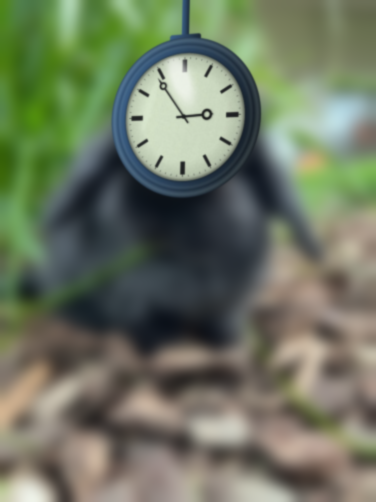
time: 2:54
